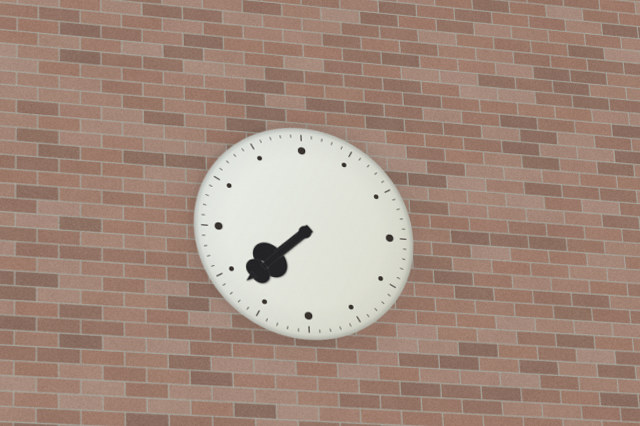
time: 7:38
